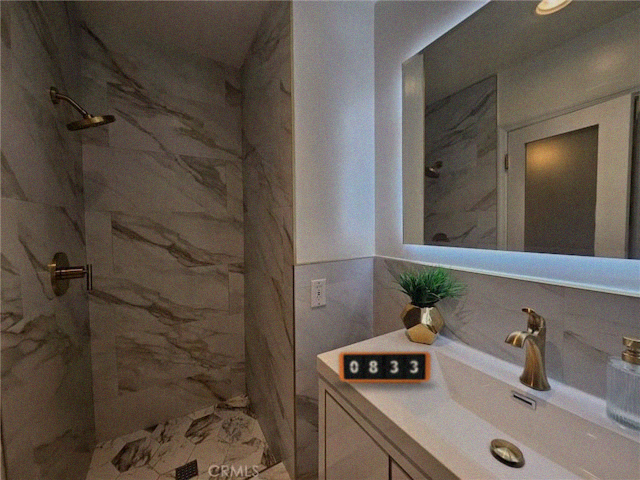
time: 8:33
